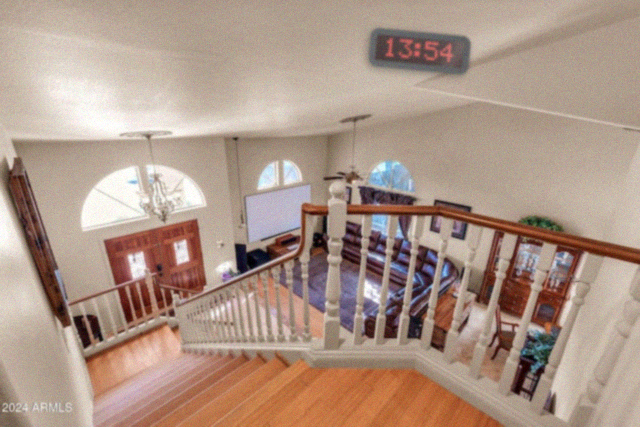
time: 13:54
